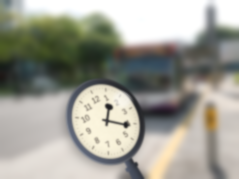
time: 1:21
